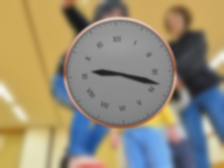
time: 9:18
